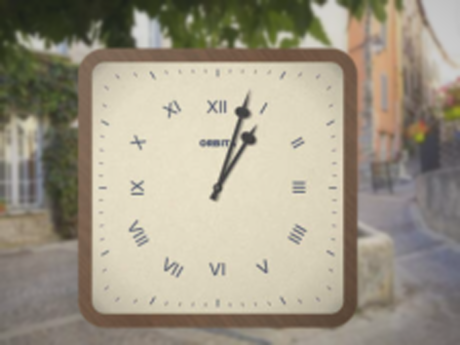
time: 1:03
